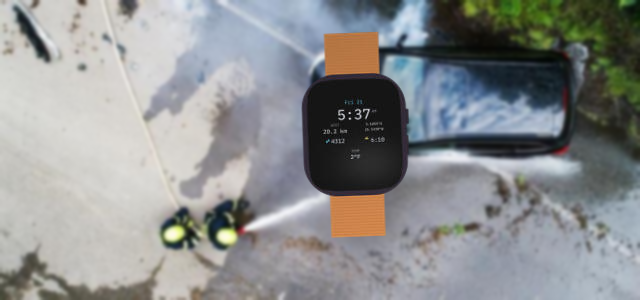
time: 5:37
